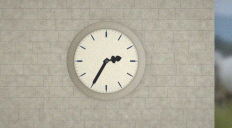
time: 2:35
